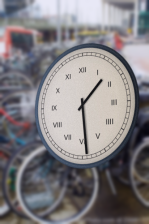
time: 1:29
